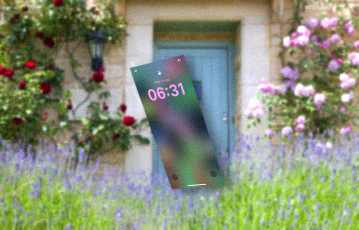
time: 6:31
